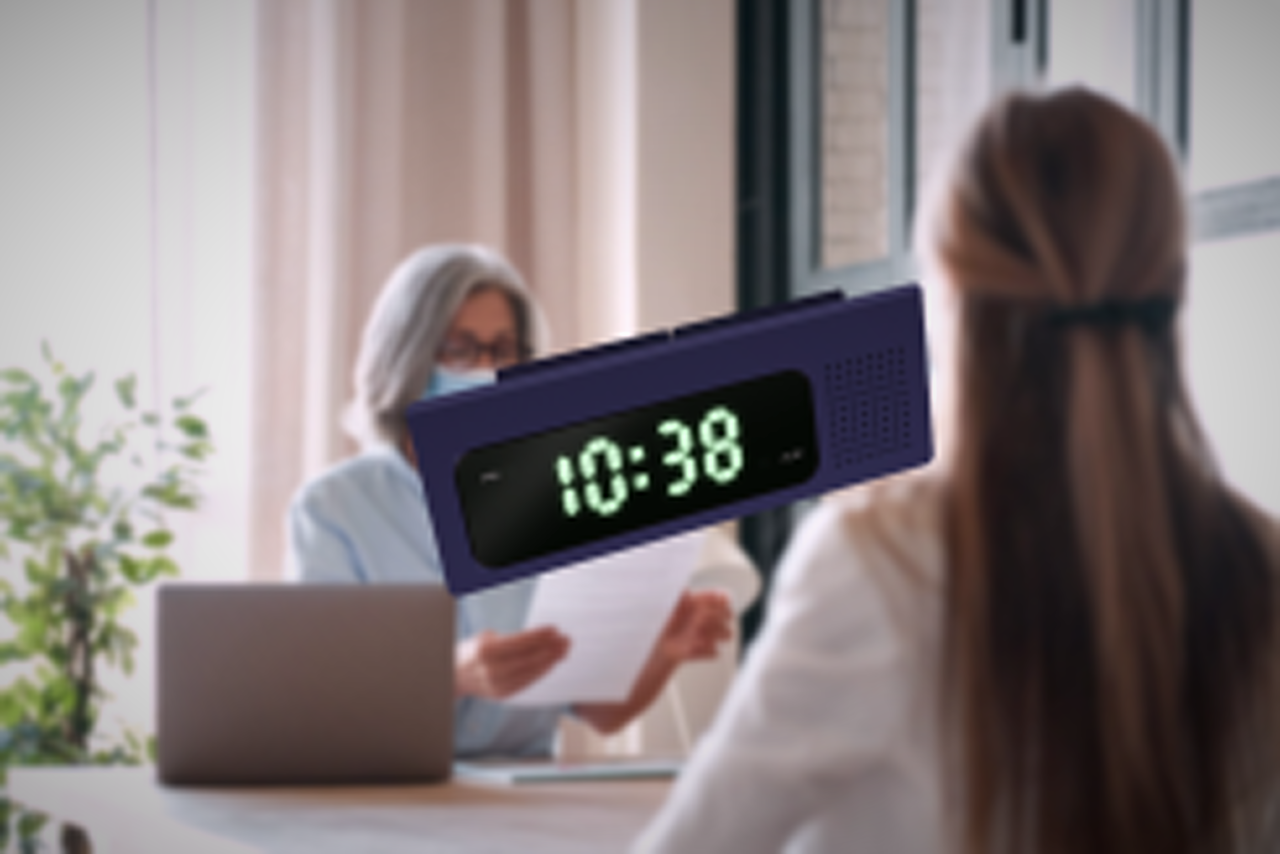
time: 10:38
